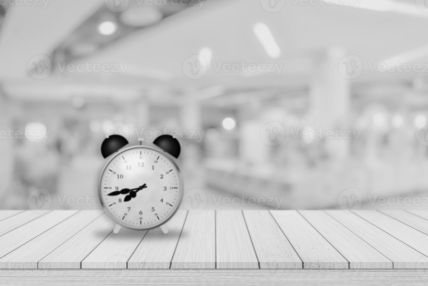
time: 7:43
